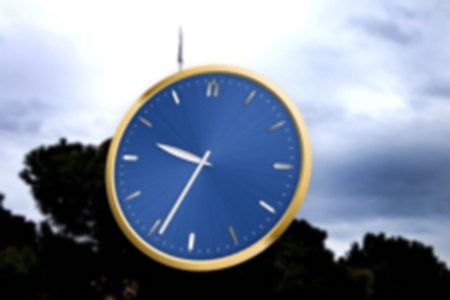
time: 9:34
